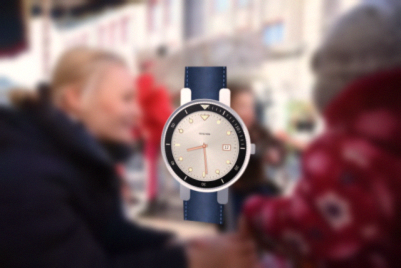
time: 8:29
